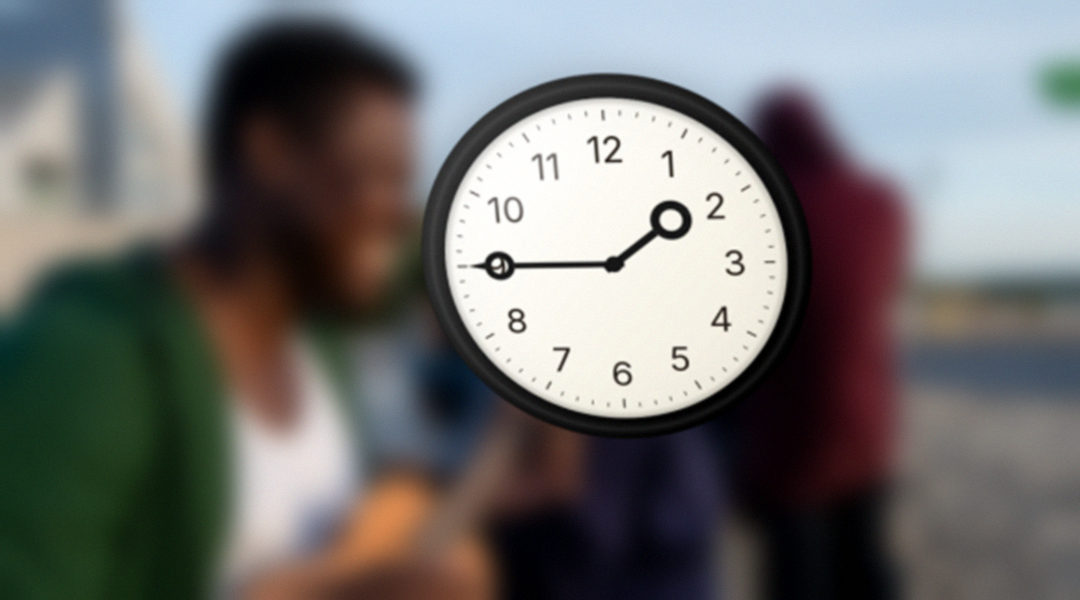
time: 1:45
